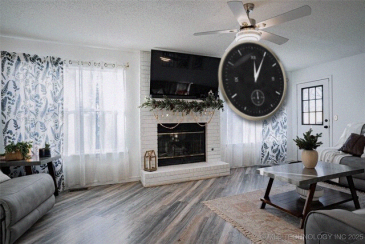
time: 12:05
